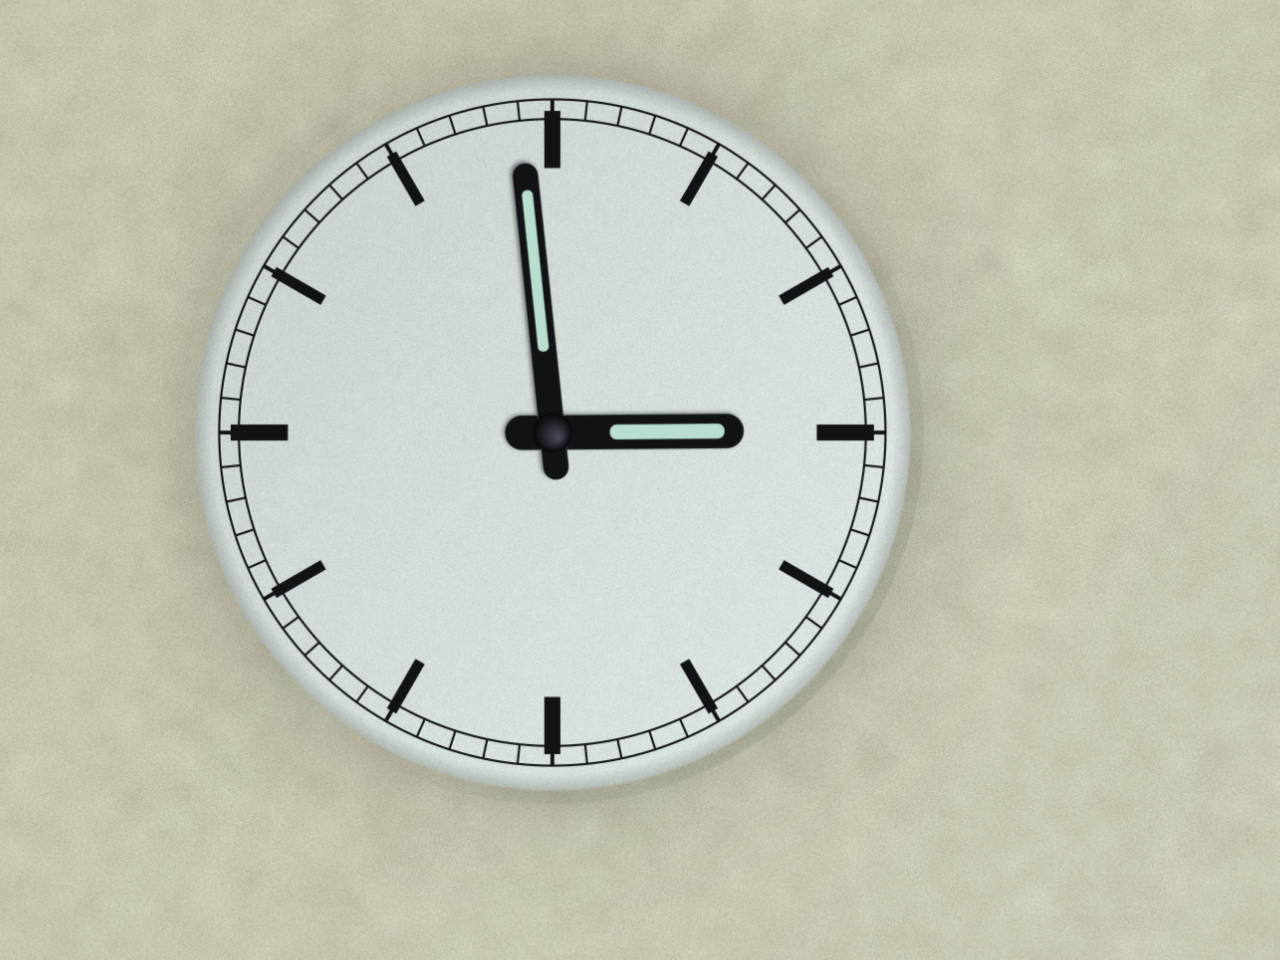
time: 2:59
